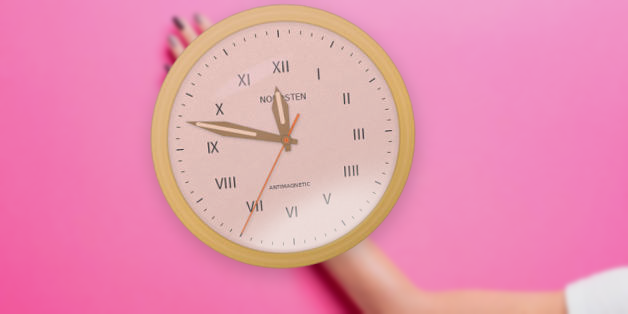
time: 11:47:35
